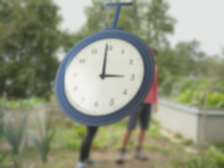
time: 2:59
